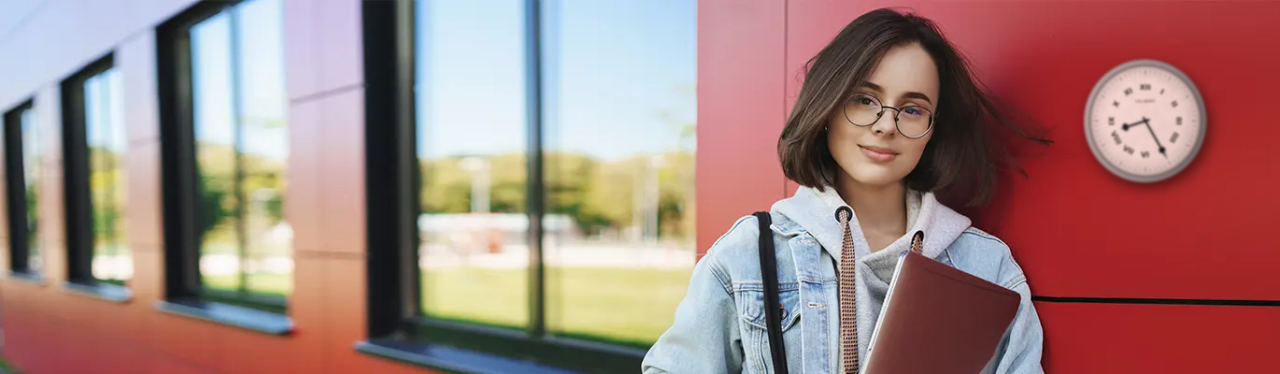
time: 8:25
